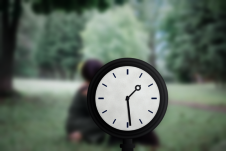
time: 1:29
